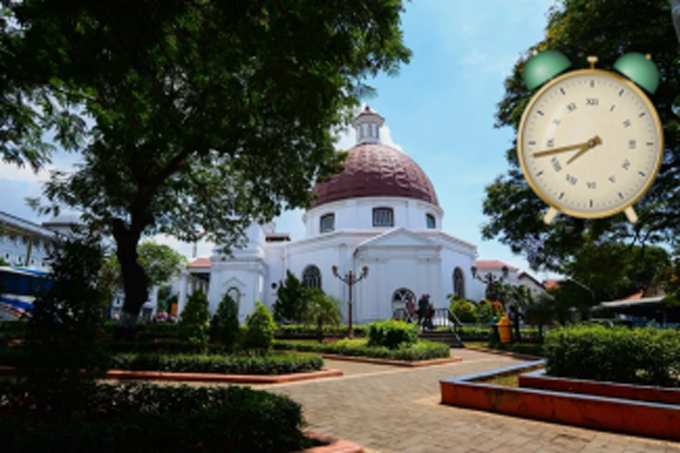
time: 7:43
